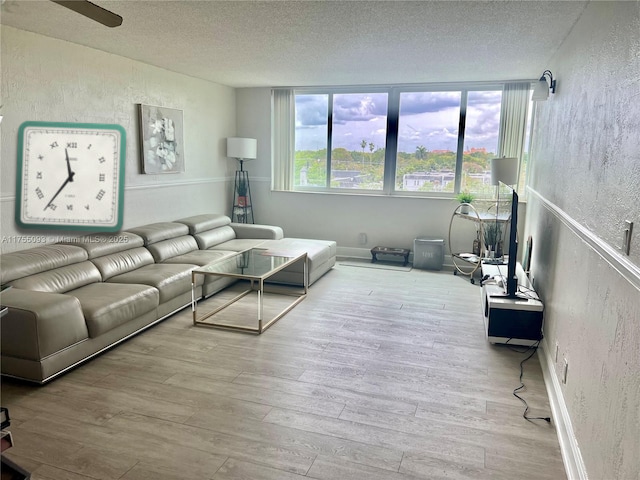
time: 11:36
